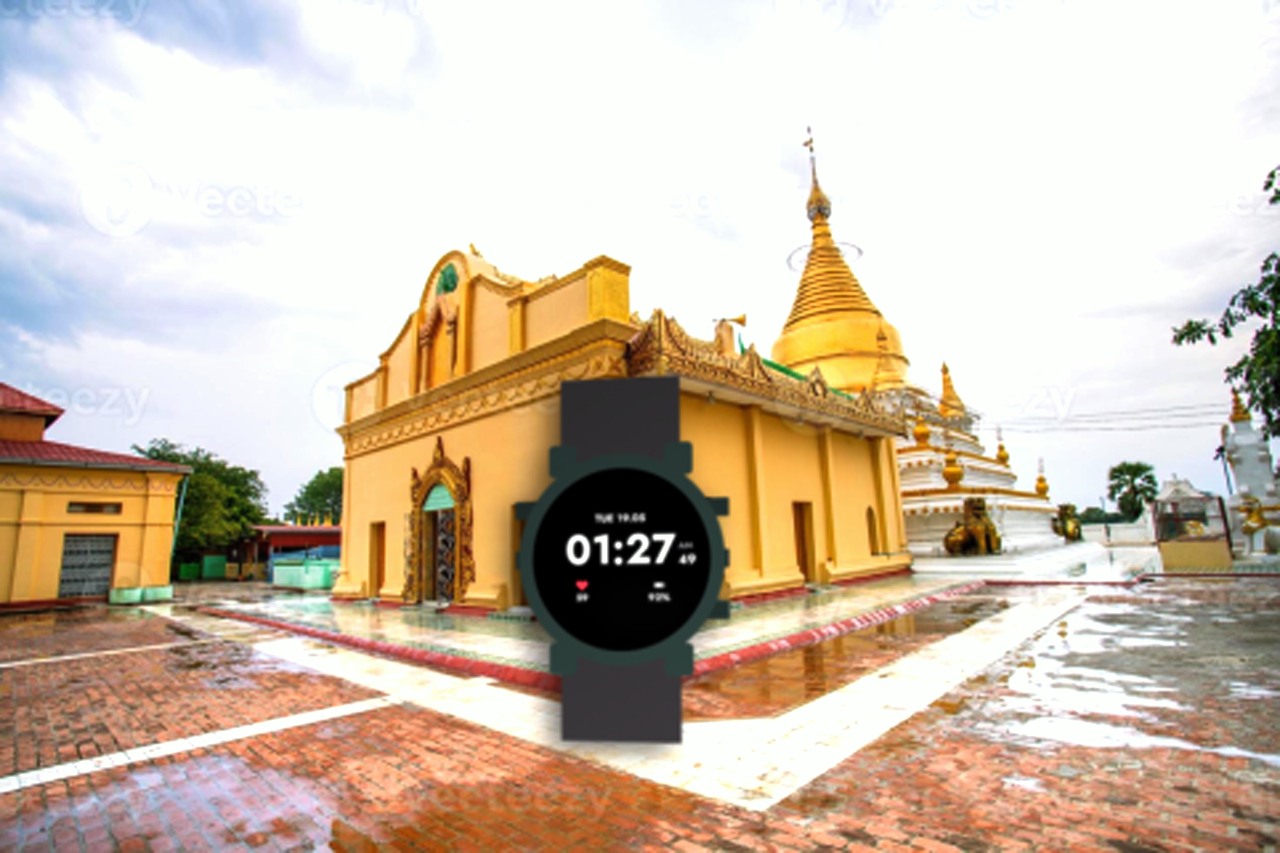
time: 1:27
